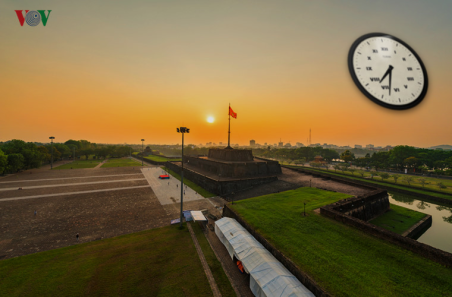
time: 7:33
